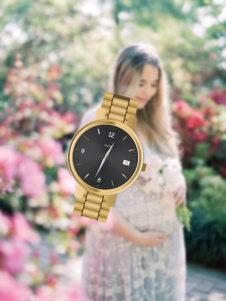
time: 12:32
